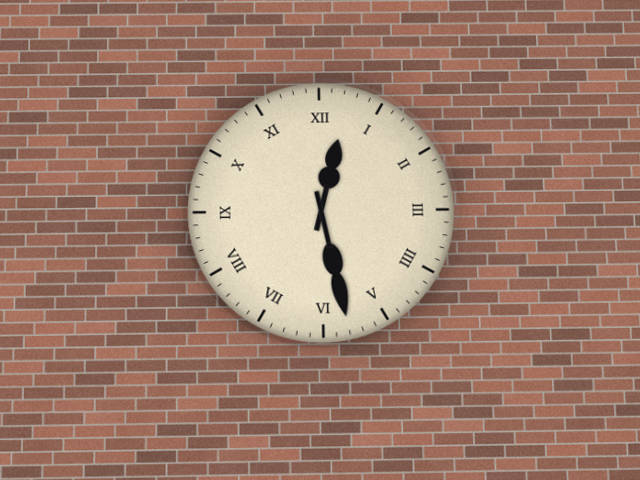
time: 12:28
